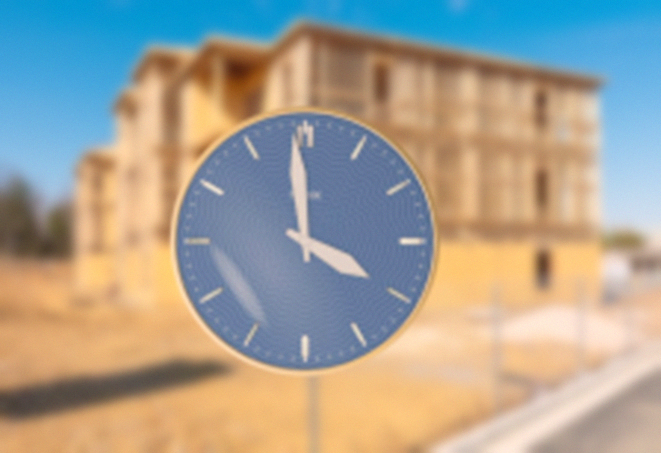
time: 3:59
